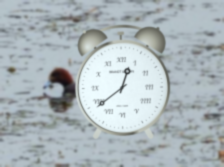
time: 12:39
